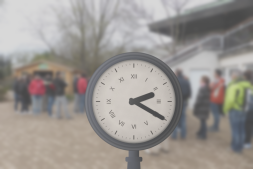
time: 2:20
